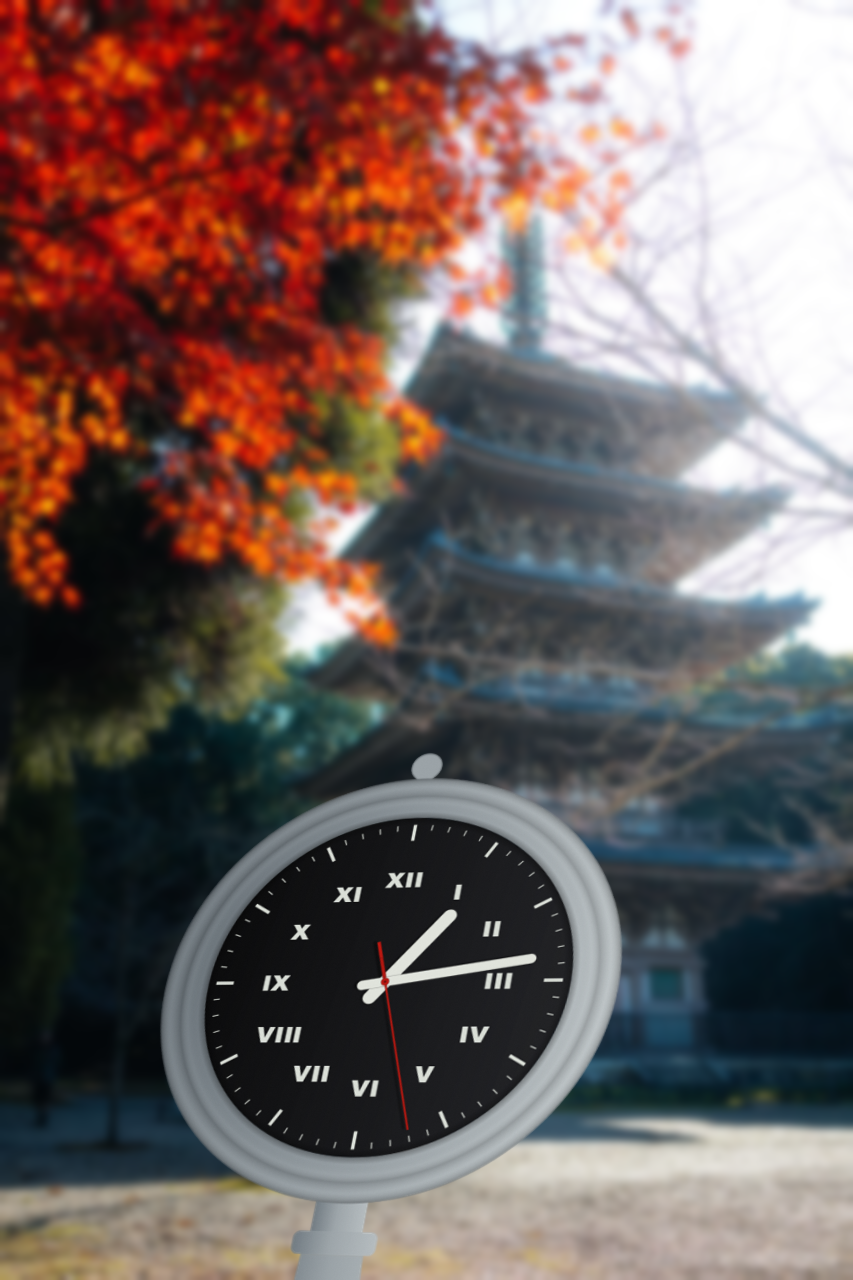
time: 1:13:27
